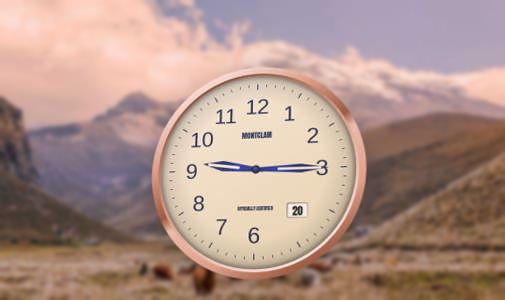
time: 9:15
